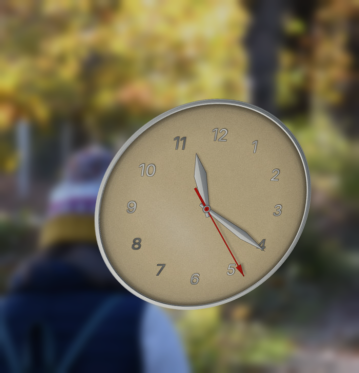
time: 11:20:24
